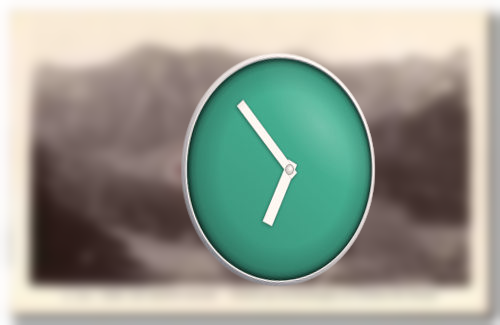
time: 6:53
